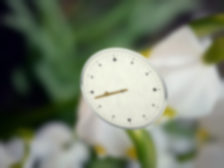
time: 8:43
